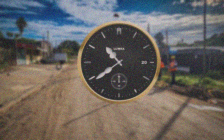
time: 10:39
